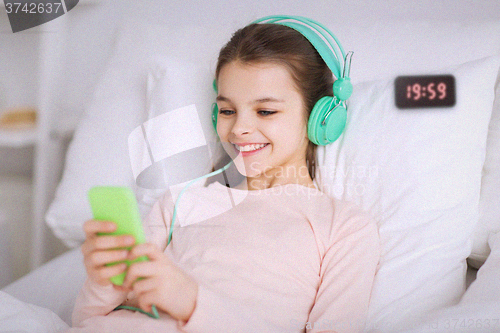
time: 19:59
